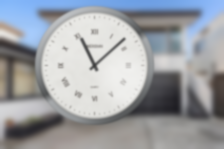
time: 11:08
